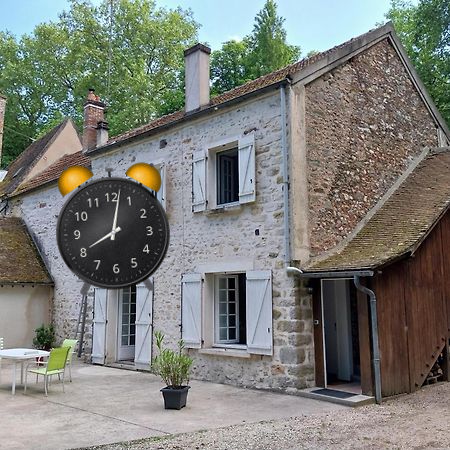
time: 8:02
